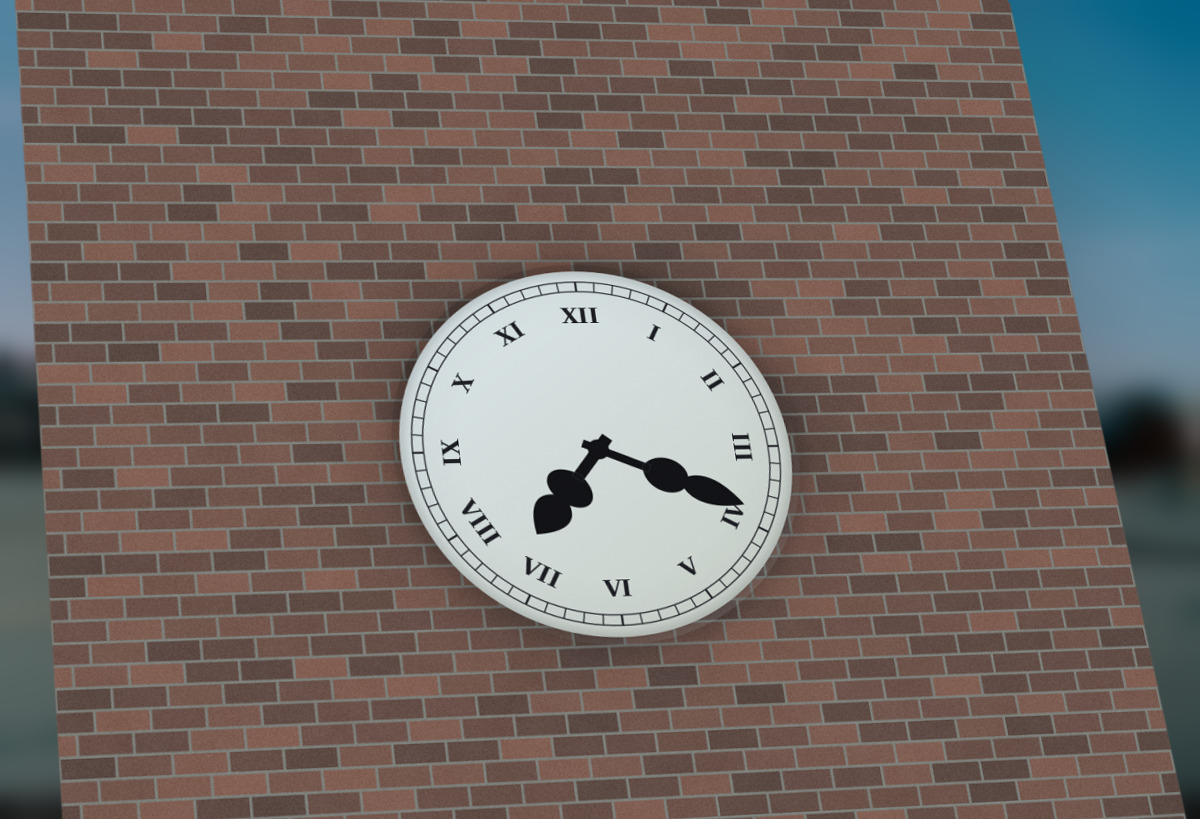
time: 7:19
